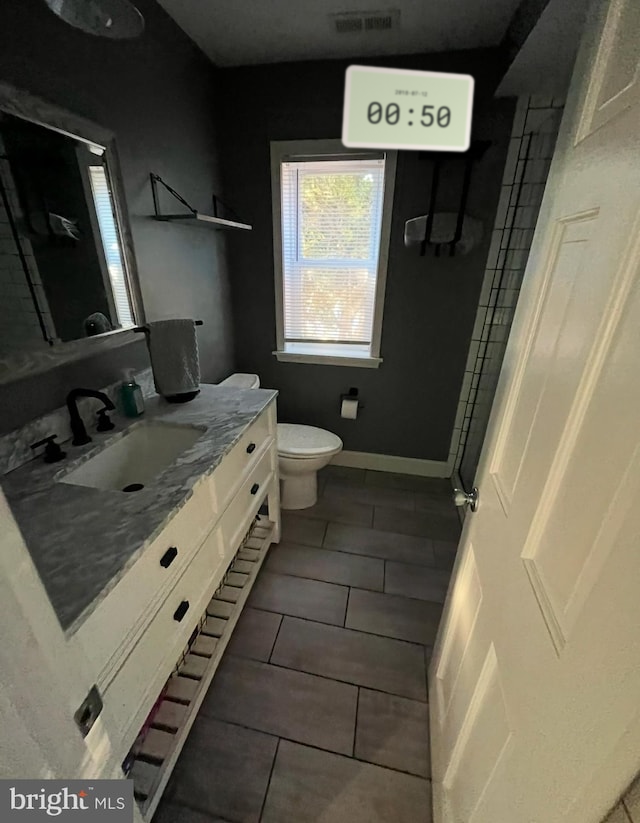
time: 0:50
